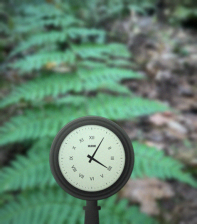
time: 4:05
